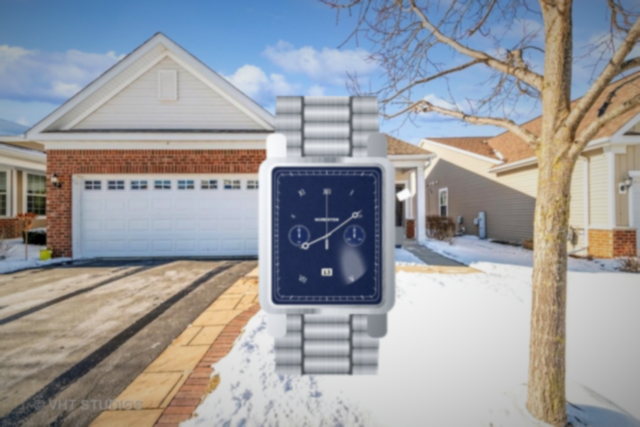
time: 8:09
